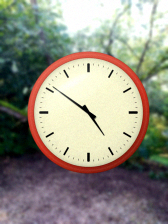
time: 4:51
